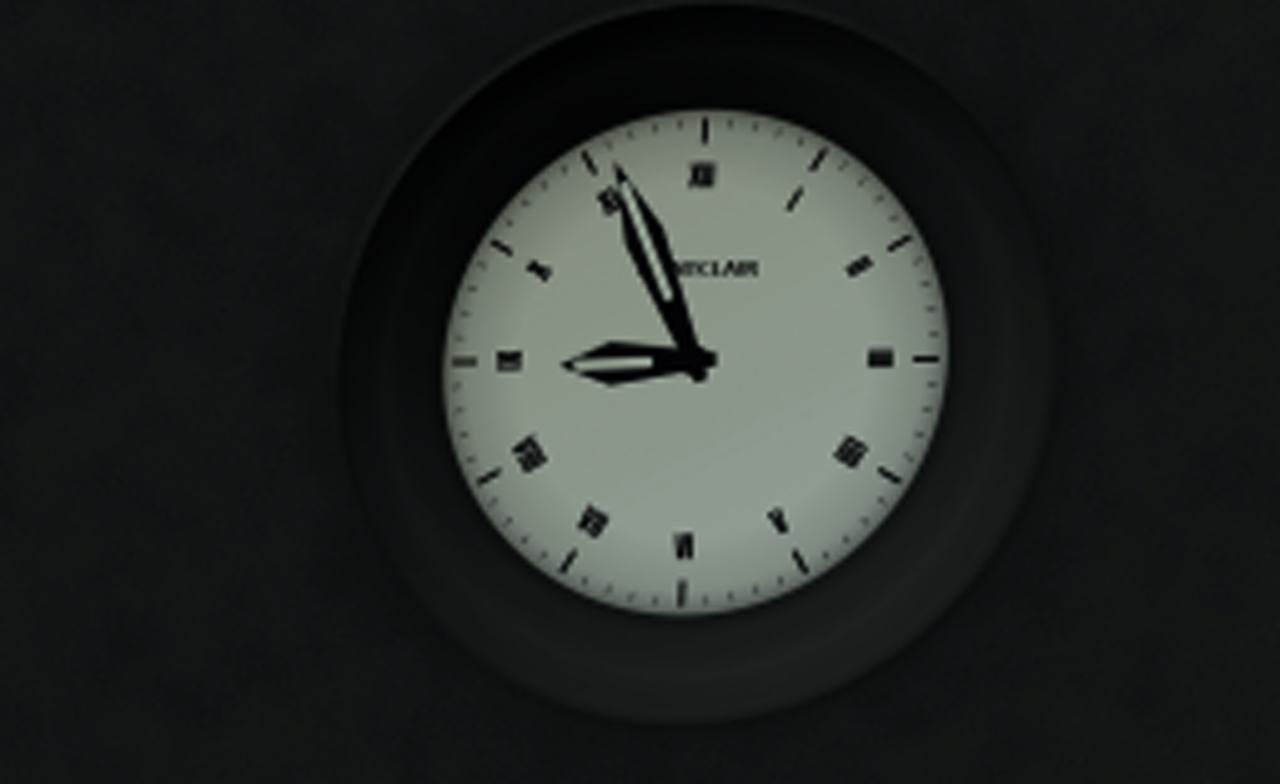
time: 8:56
